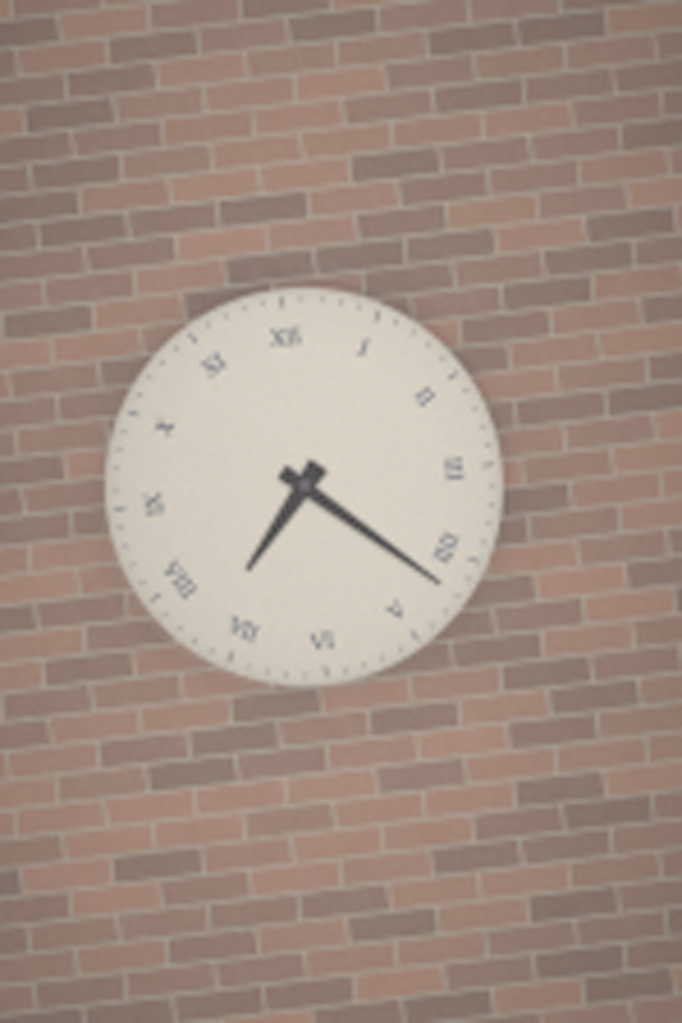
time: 7:22
